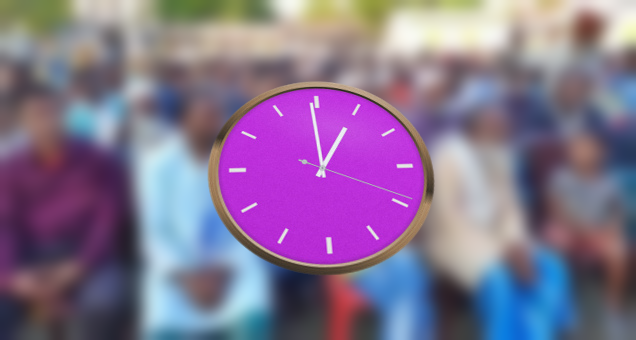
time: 12:59:19
